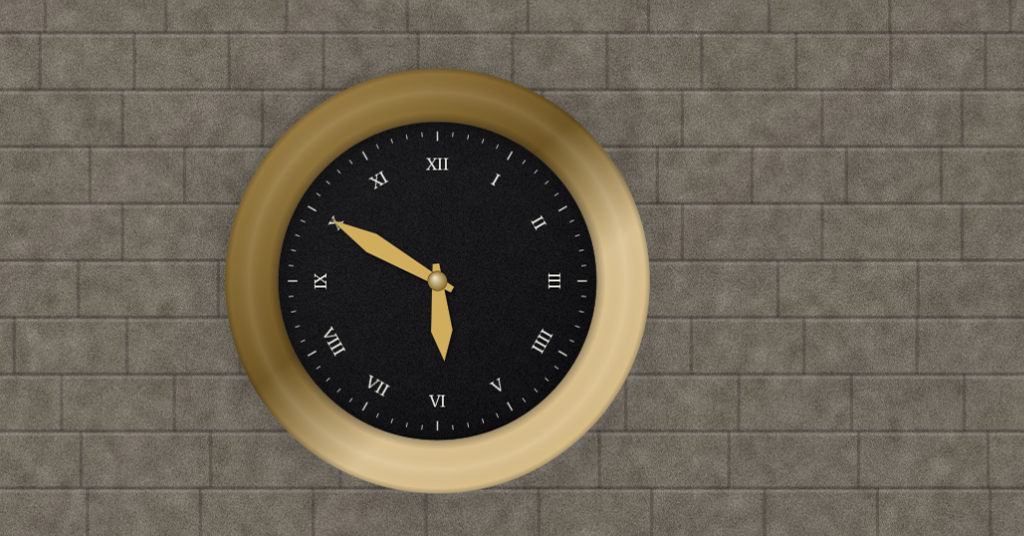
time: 5:50
